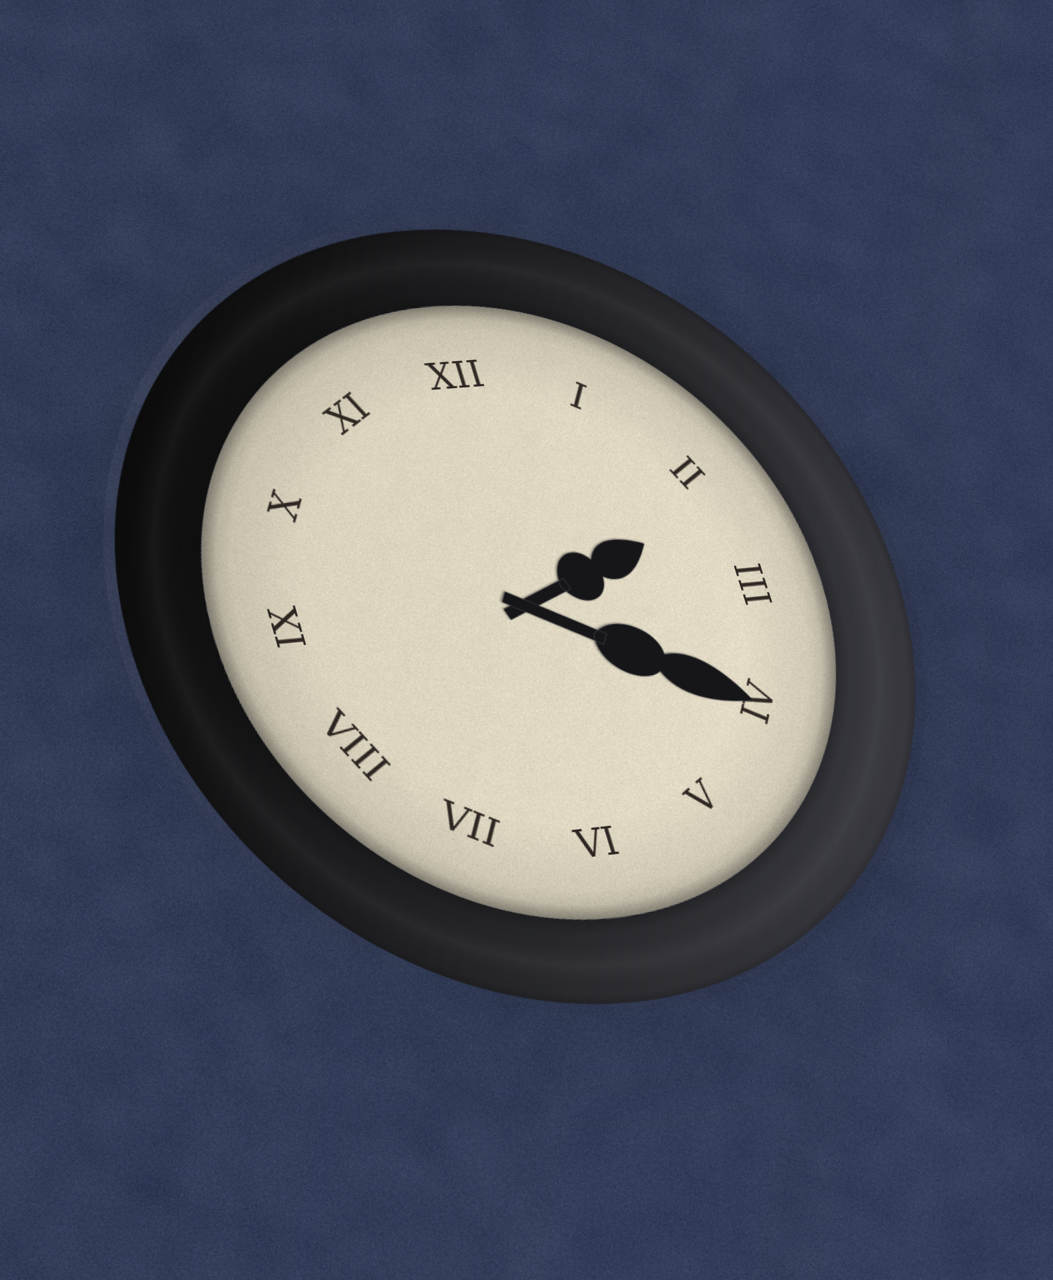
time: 2:20
